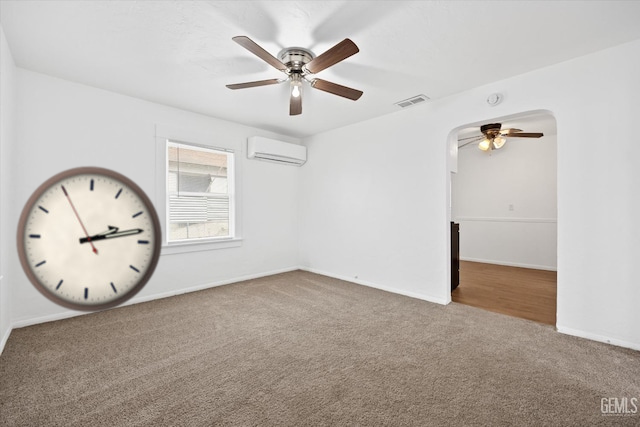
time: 2:12:55
